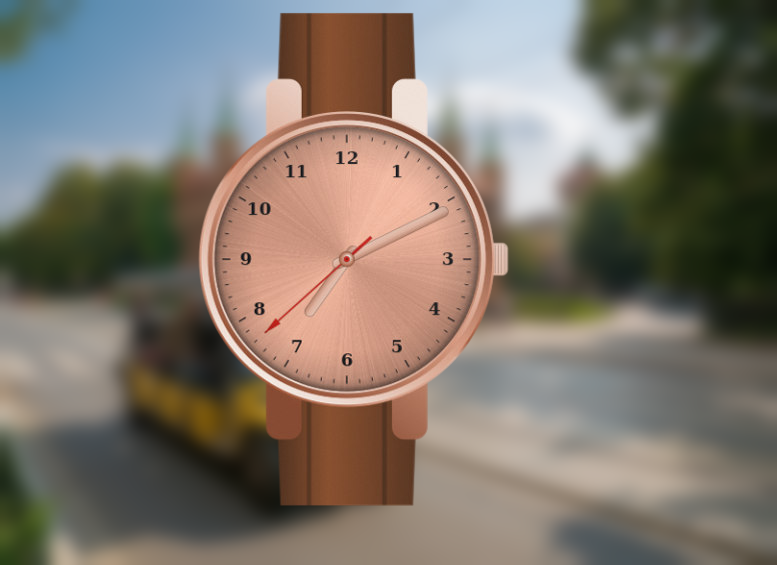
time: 7:10:38
